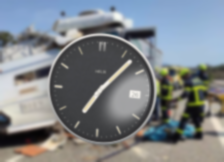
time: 7:07
